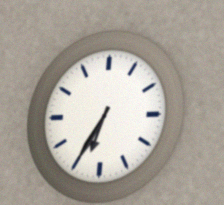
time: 6:35
